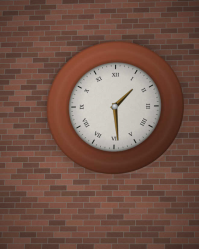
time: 1:29
